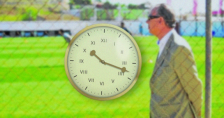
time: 10:18
